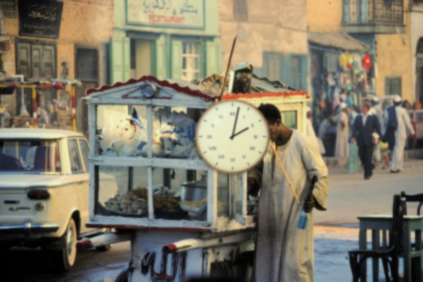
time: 2:02
